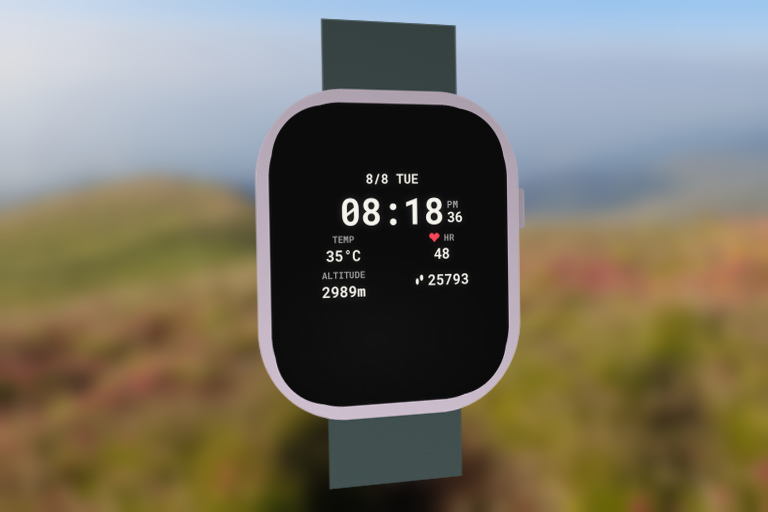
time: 8:18:36
